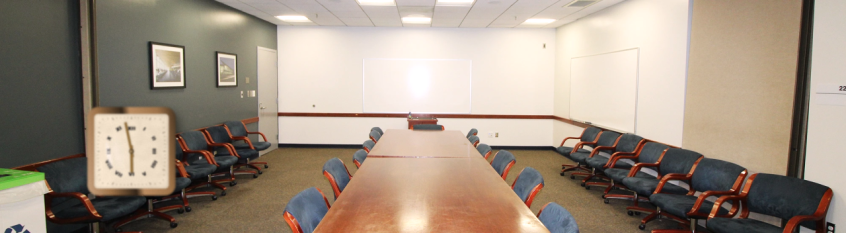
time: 5:58
